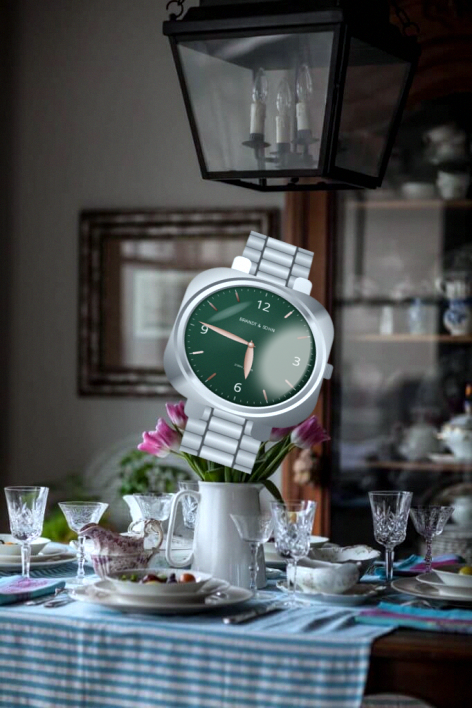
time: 5:46
